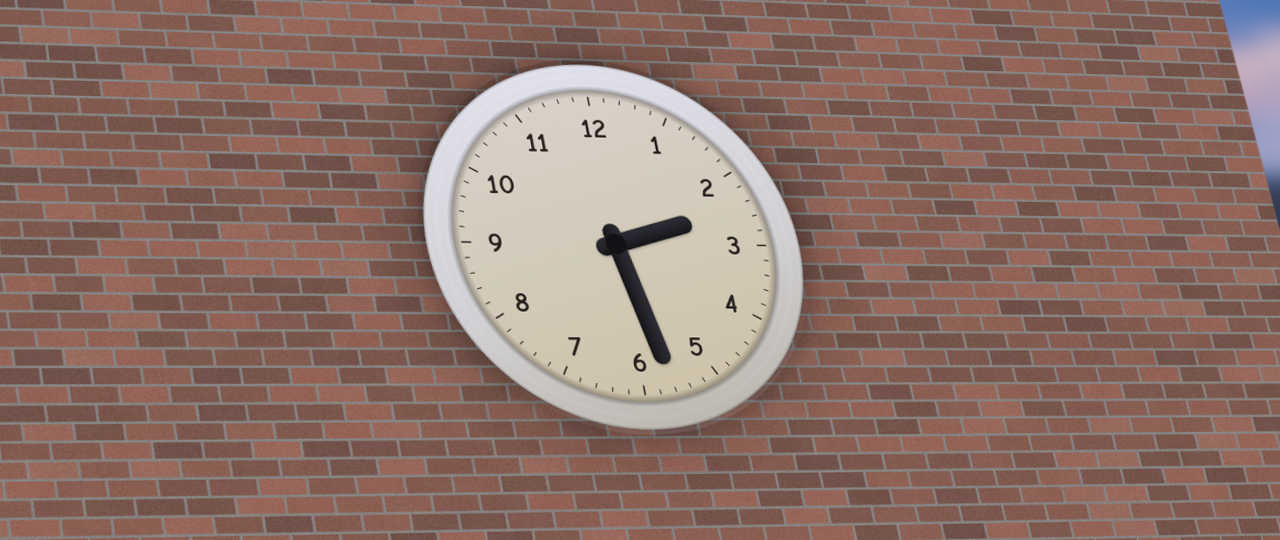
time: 2:28
